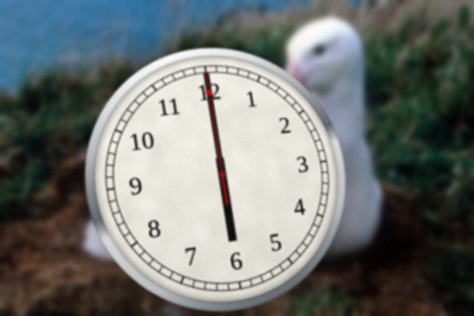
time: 6:00:00
